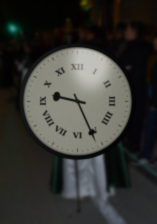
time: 9:26
